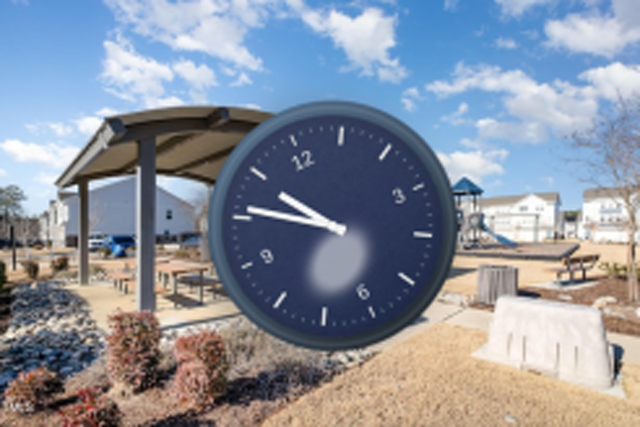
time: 10:51
